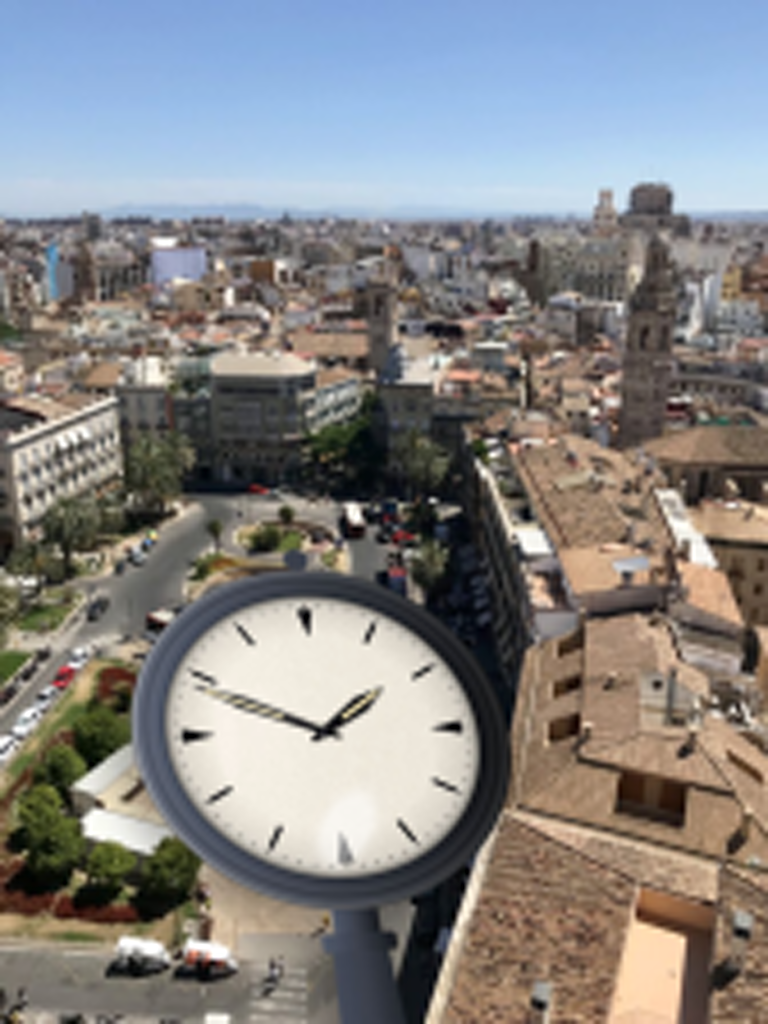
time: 1:49
